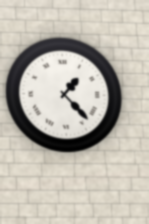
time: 1:23
